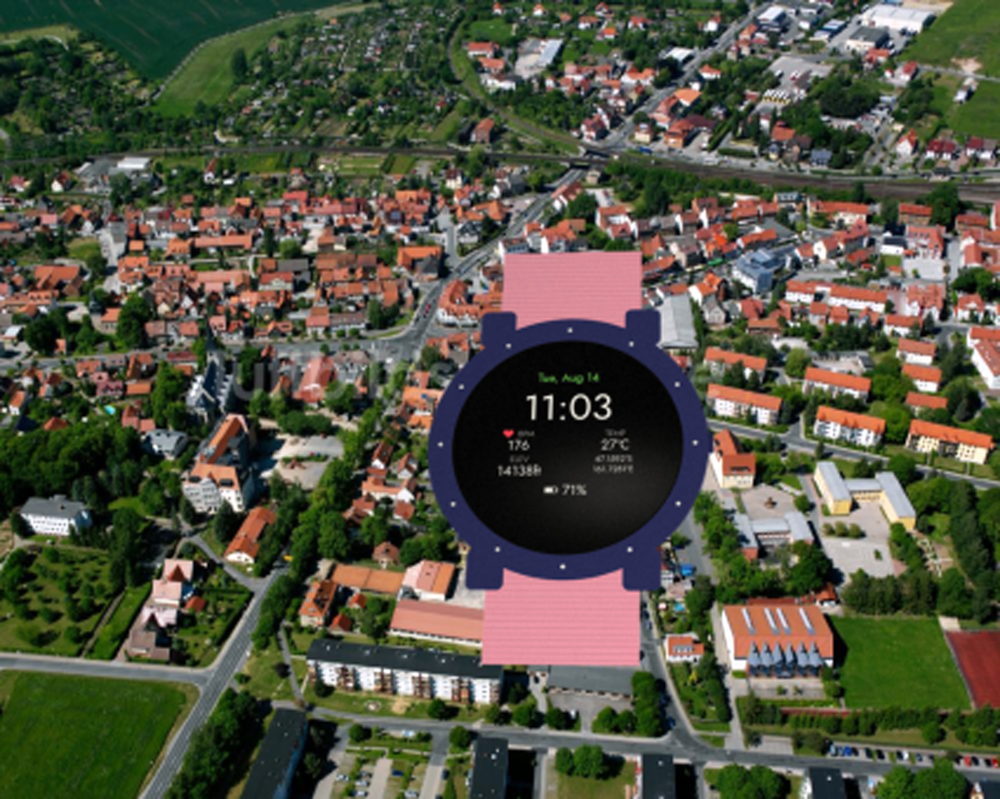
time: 11:03
